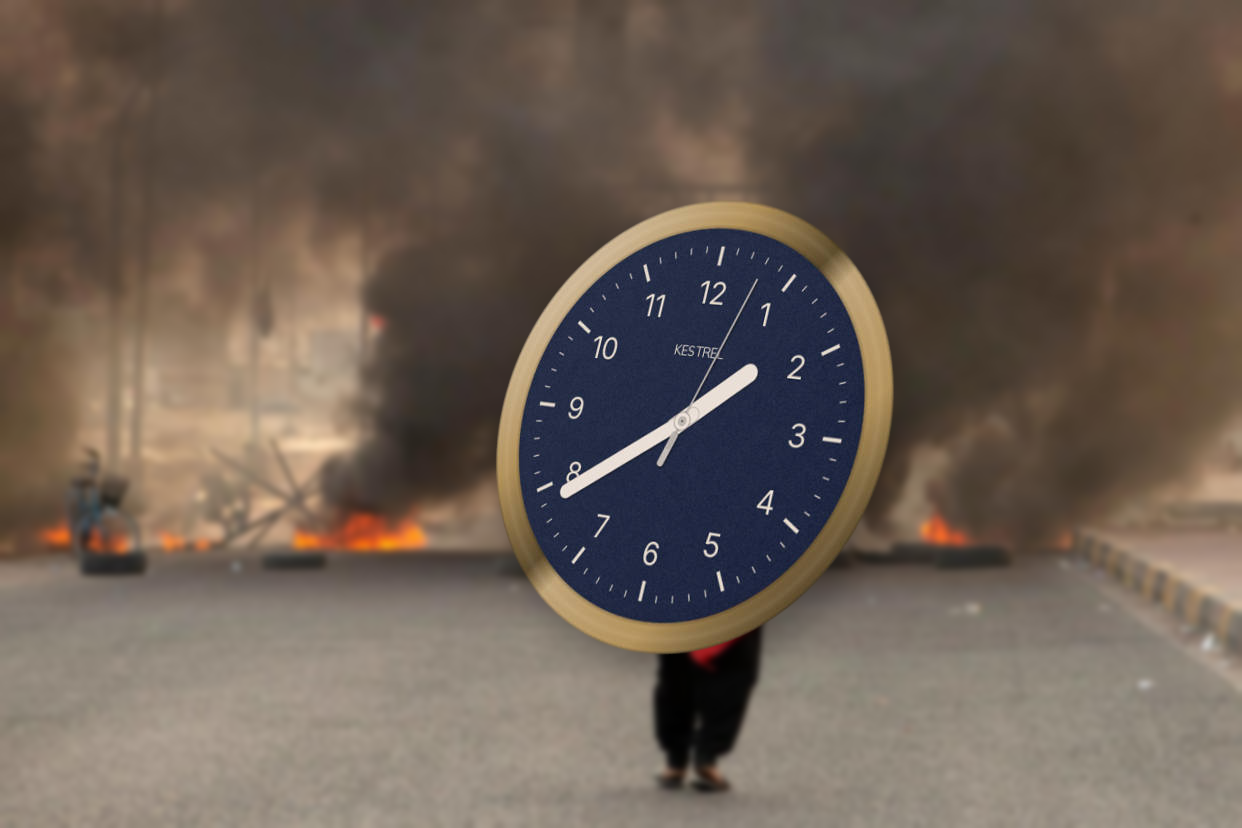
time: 1:39:03
